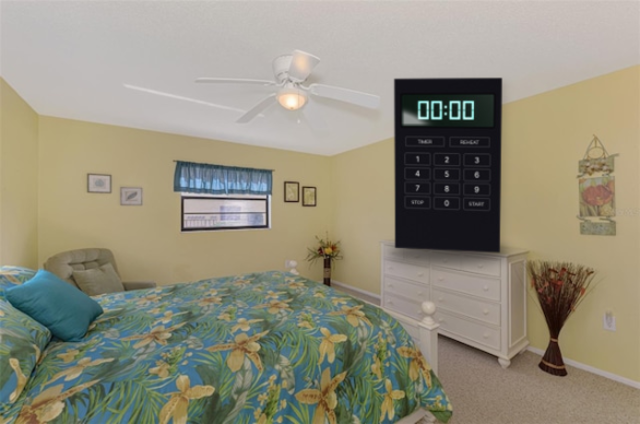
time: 0:00
